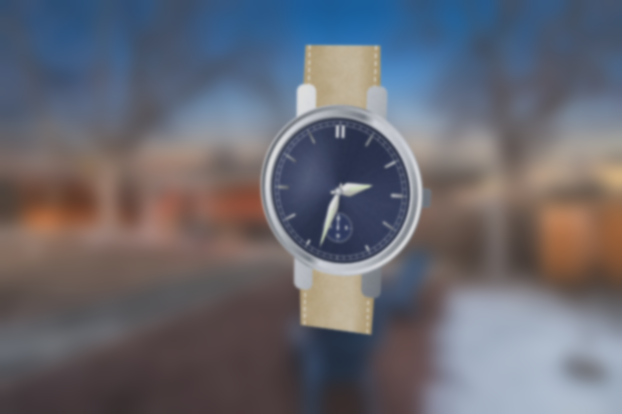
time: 2:33
